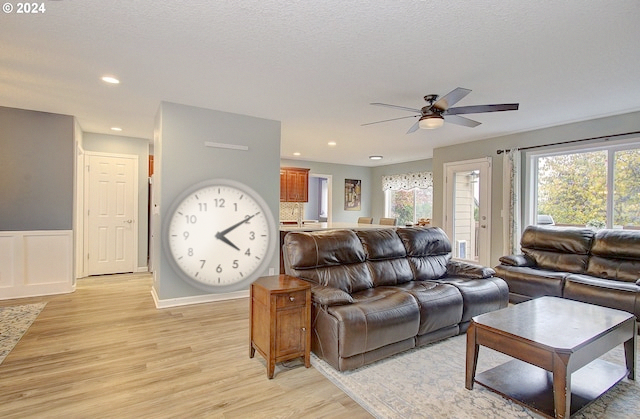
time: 4:10
